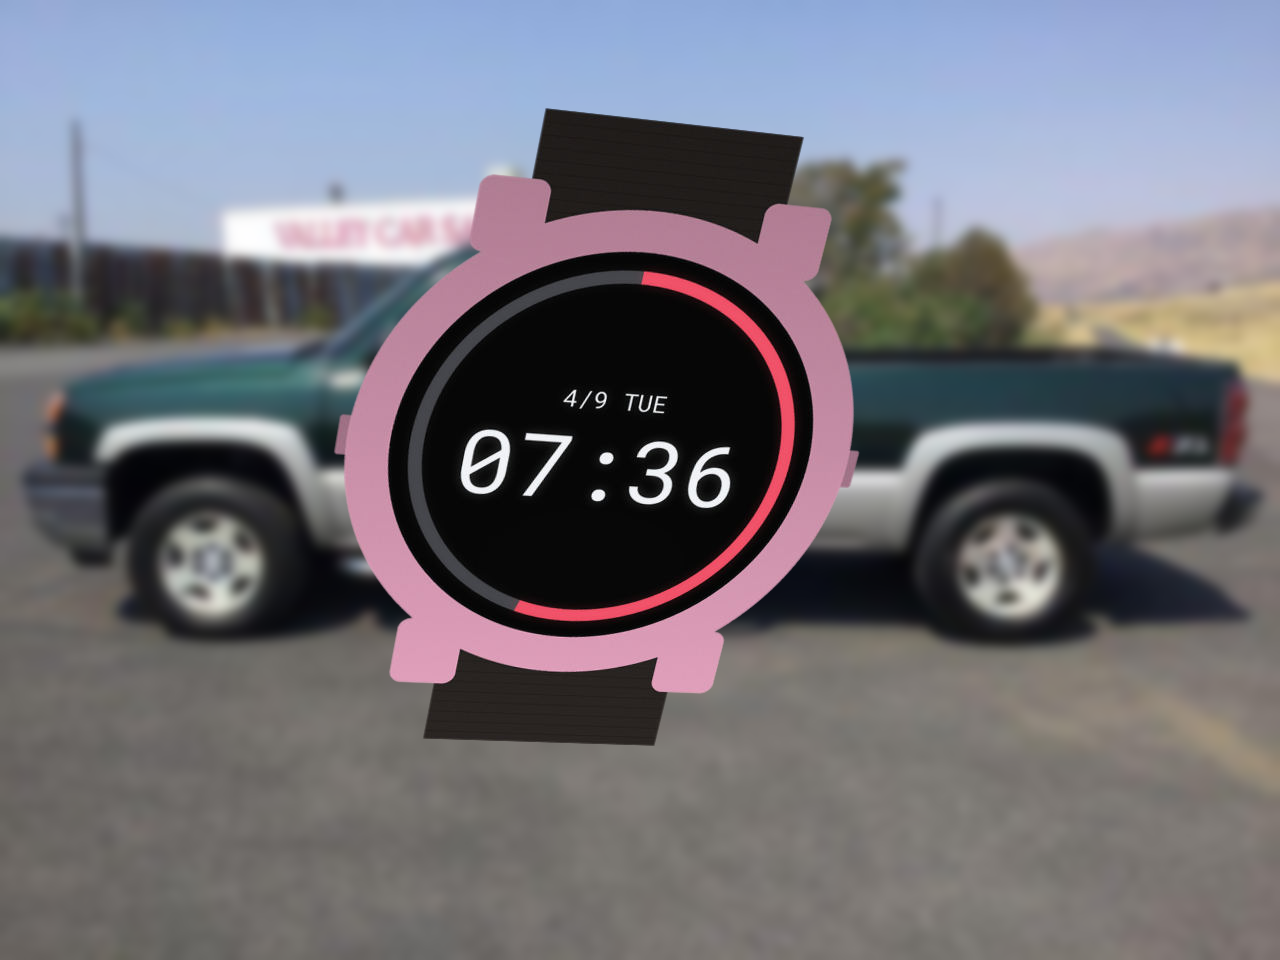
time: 7:36
